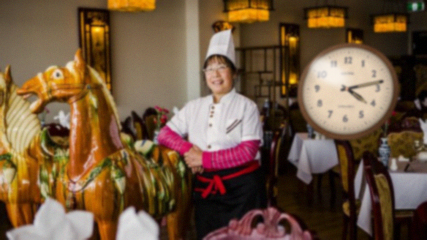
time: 4:13
